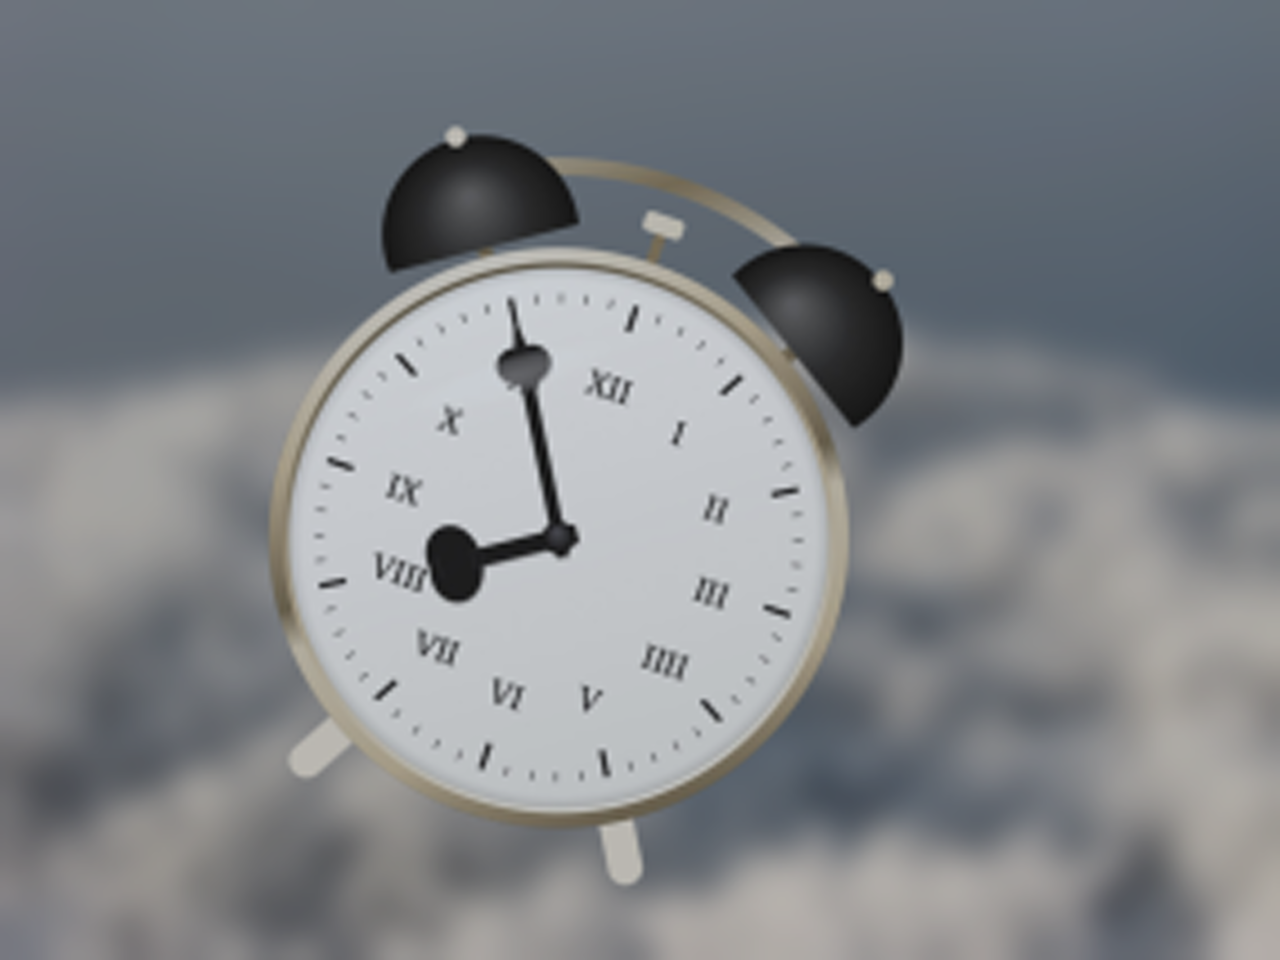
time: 7:55
